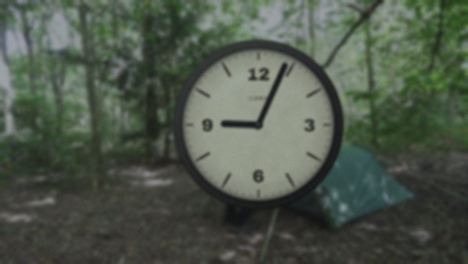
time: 9:04
